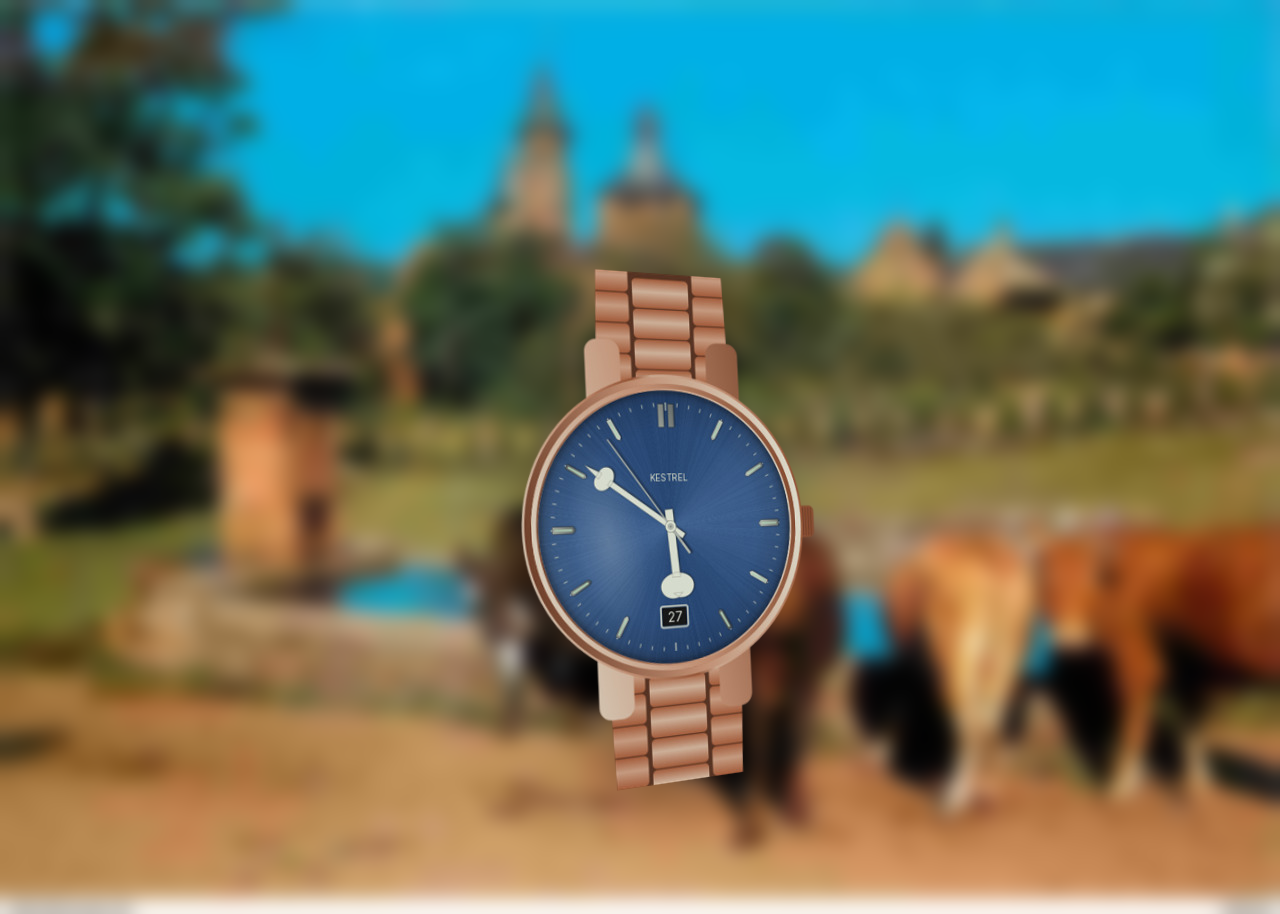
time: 5:50:54
